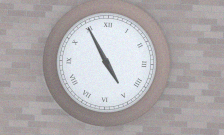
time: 4:55
